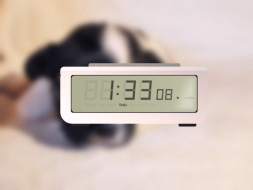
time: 1:33:08
